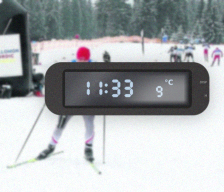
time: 11:33
